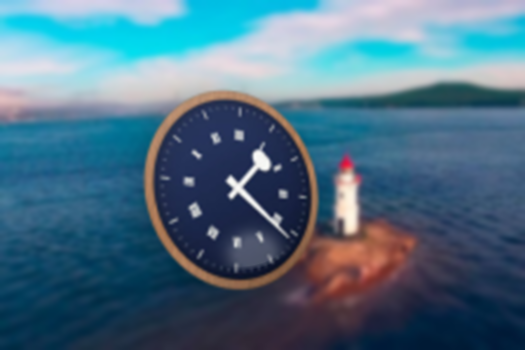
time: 1:21
